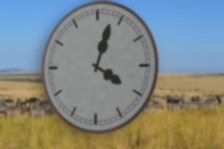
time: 4:03
